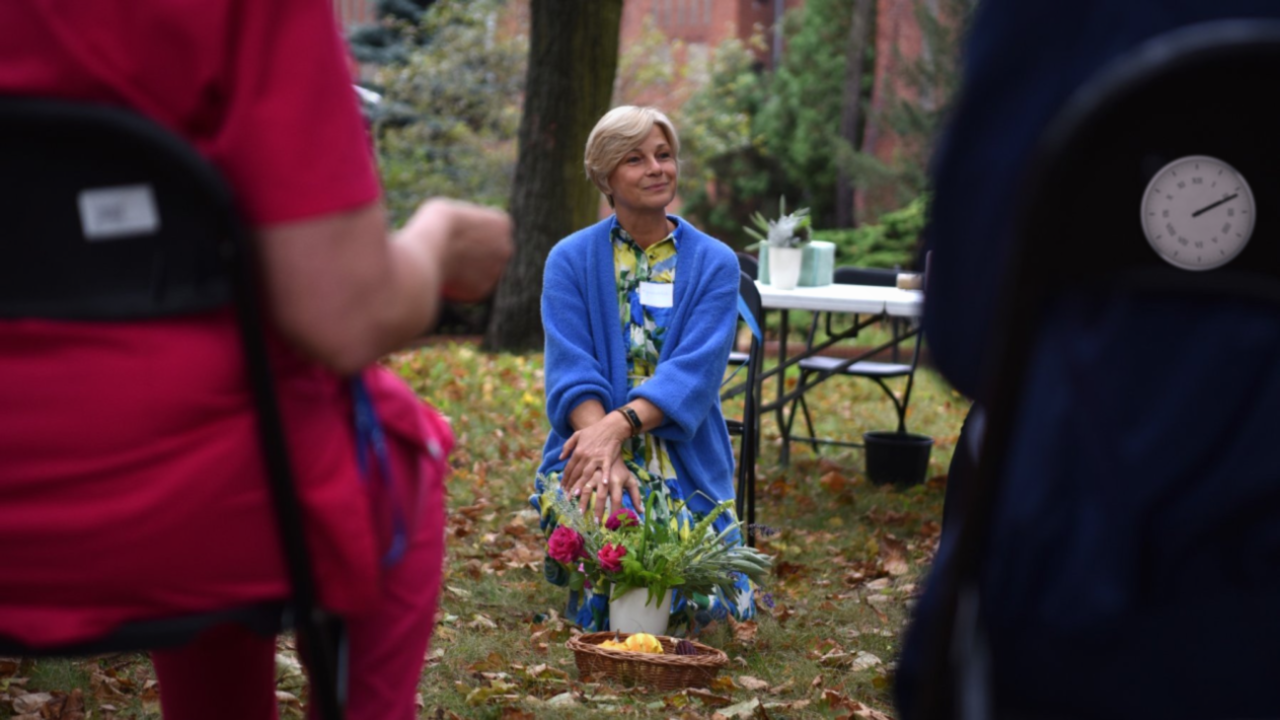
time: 2:11
